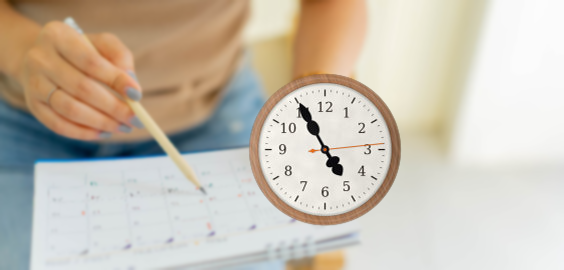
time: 4:55:14
